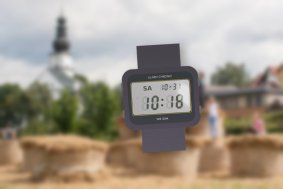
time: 10:18
